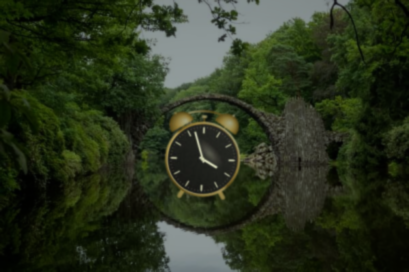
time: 3:57
